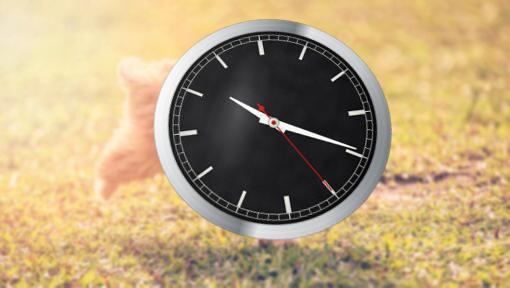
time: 10:19:25
